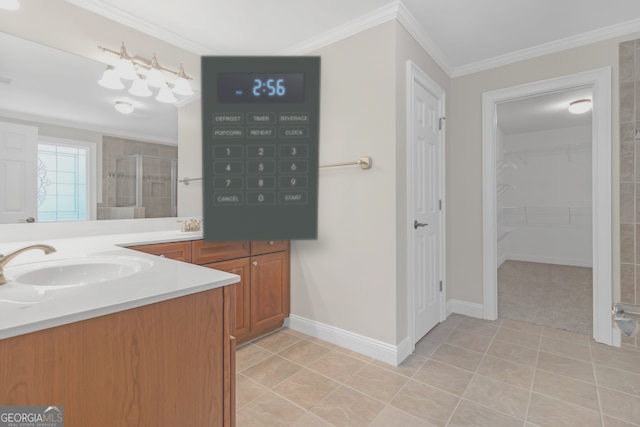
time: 2:56
